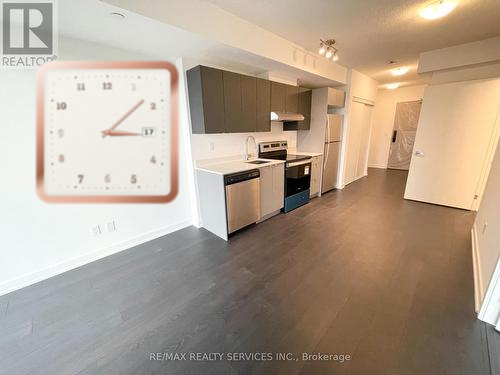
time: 3:08
